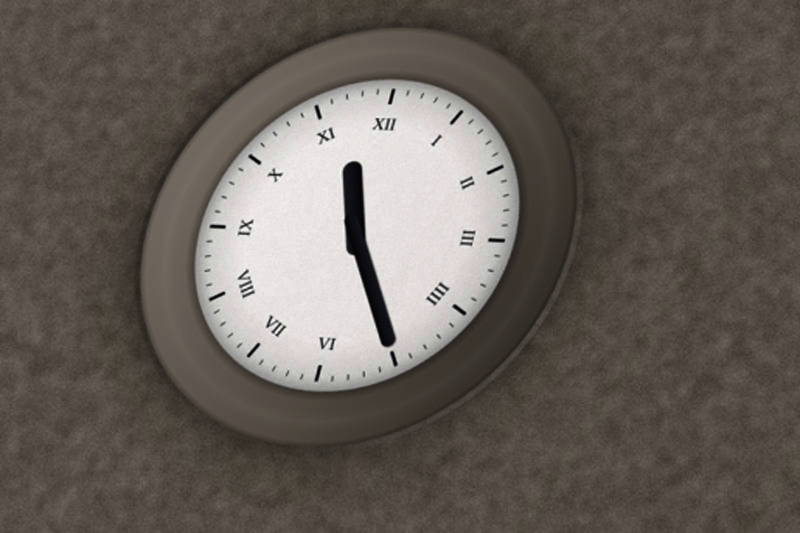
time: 11:25
